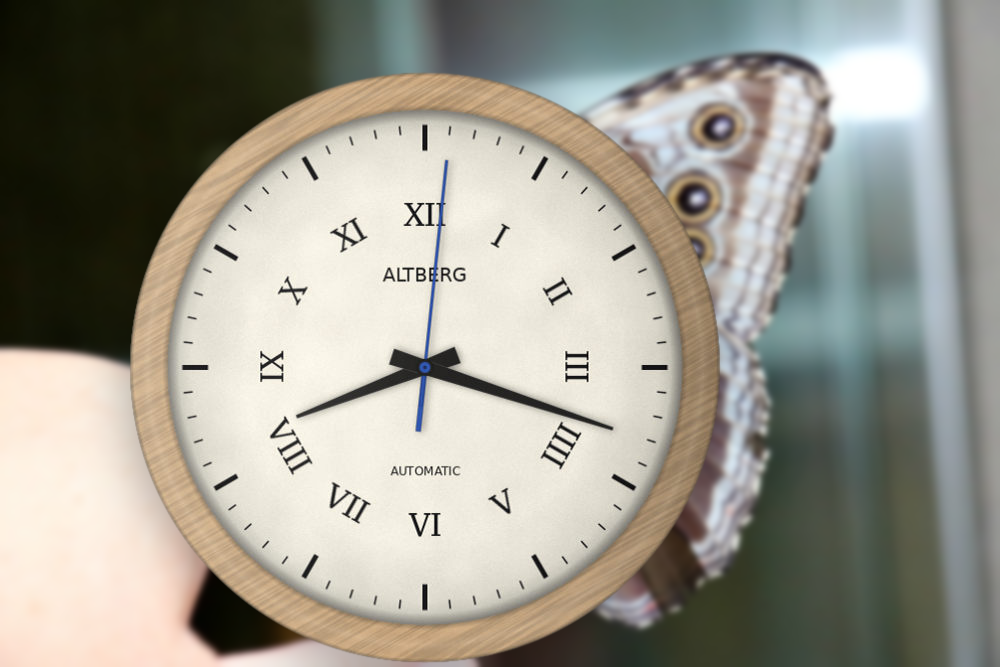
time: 8:18:01
